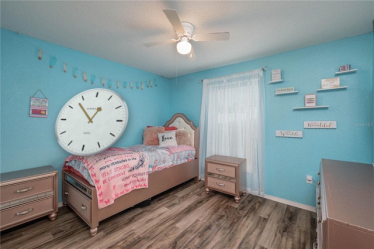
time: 12:53
